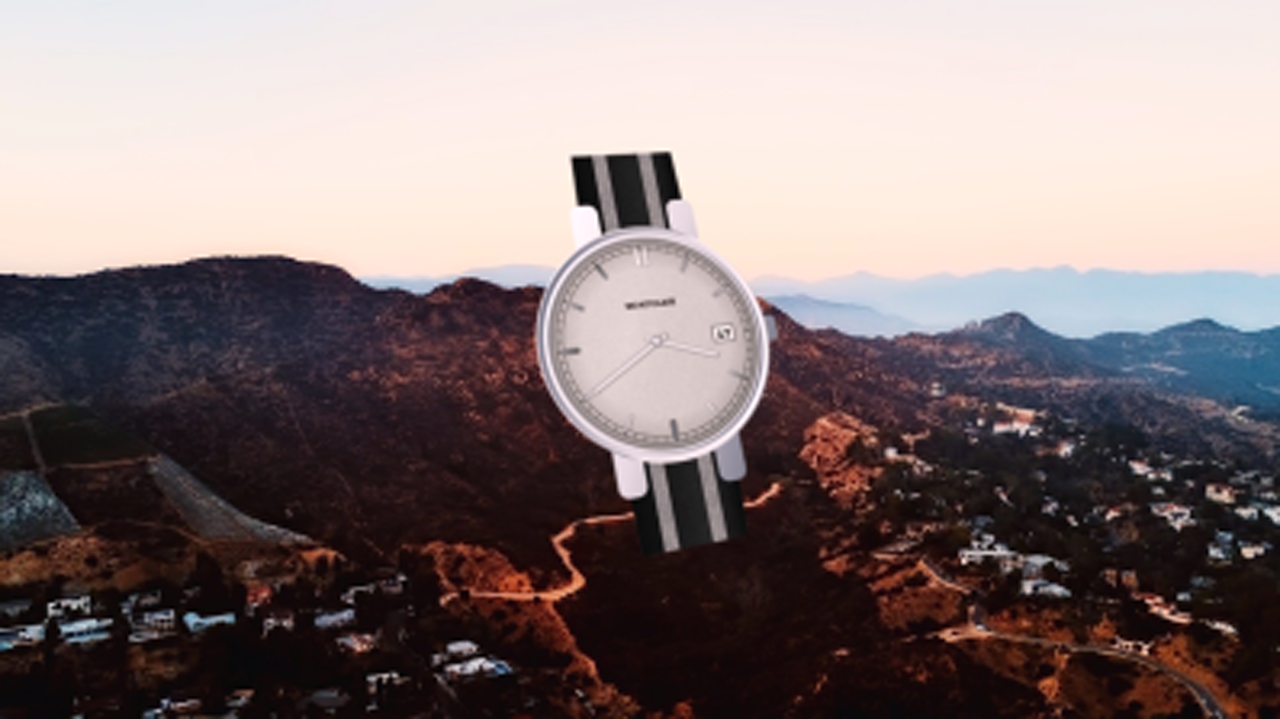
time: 3:40
